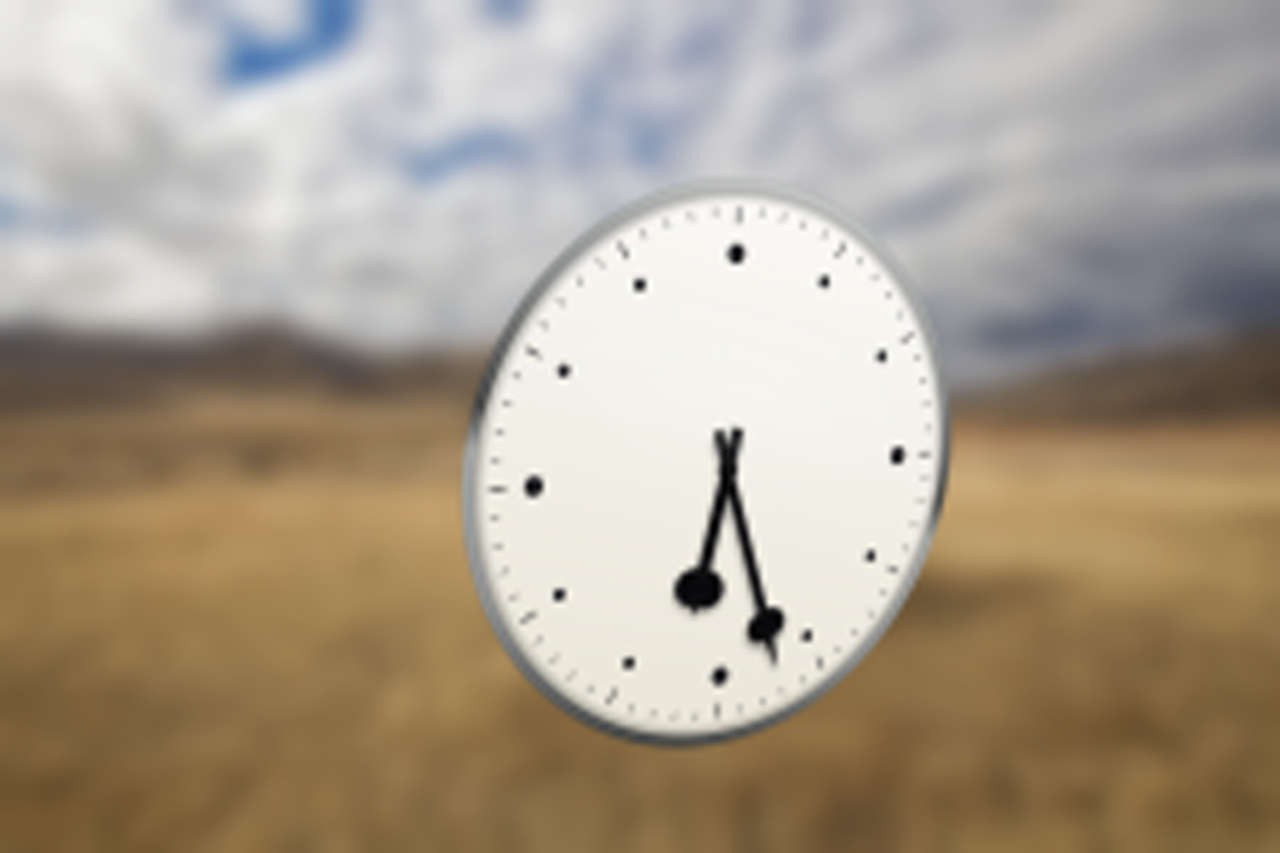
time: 6:27
